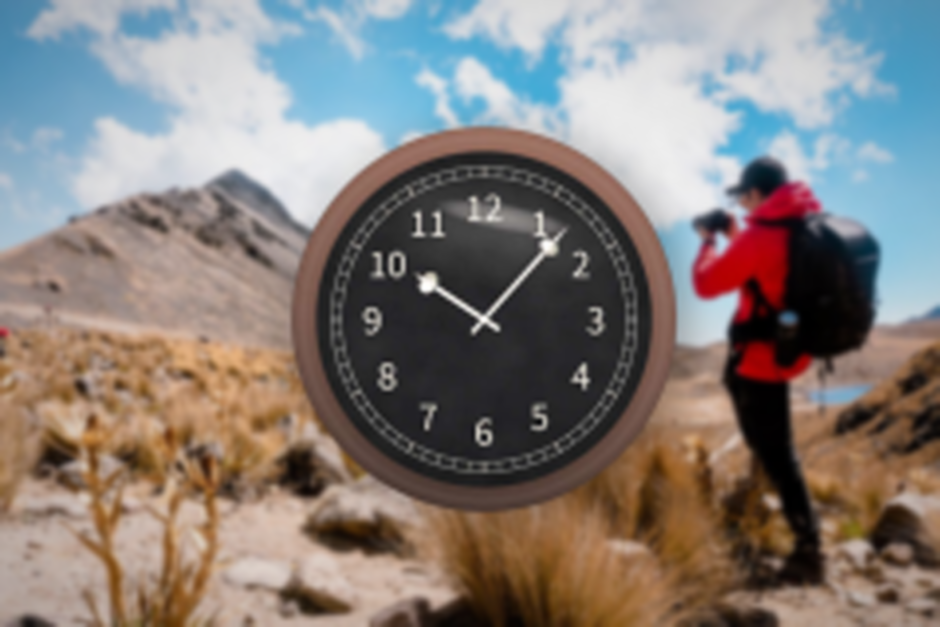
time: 10:07
